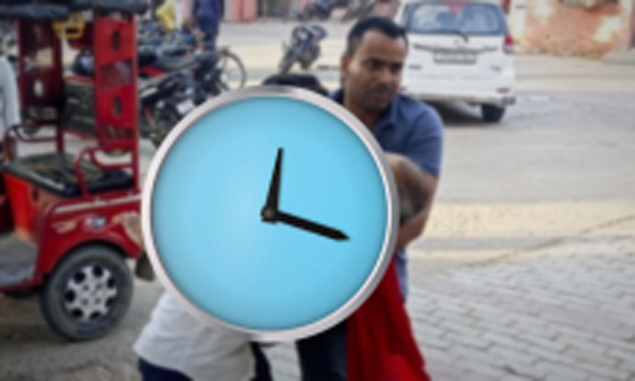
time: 12:18
